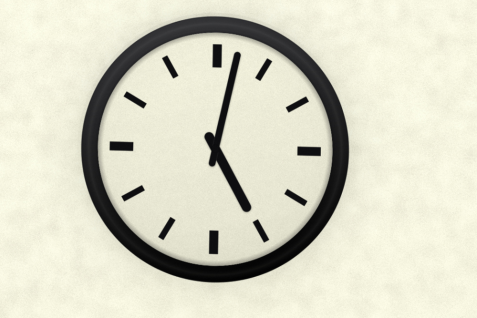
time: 5:02
